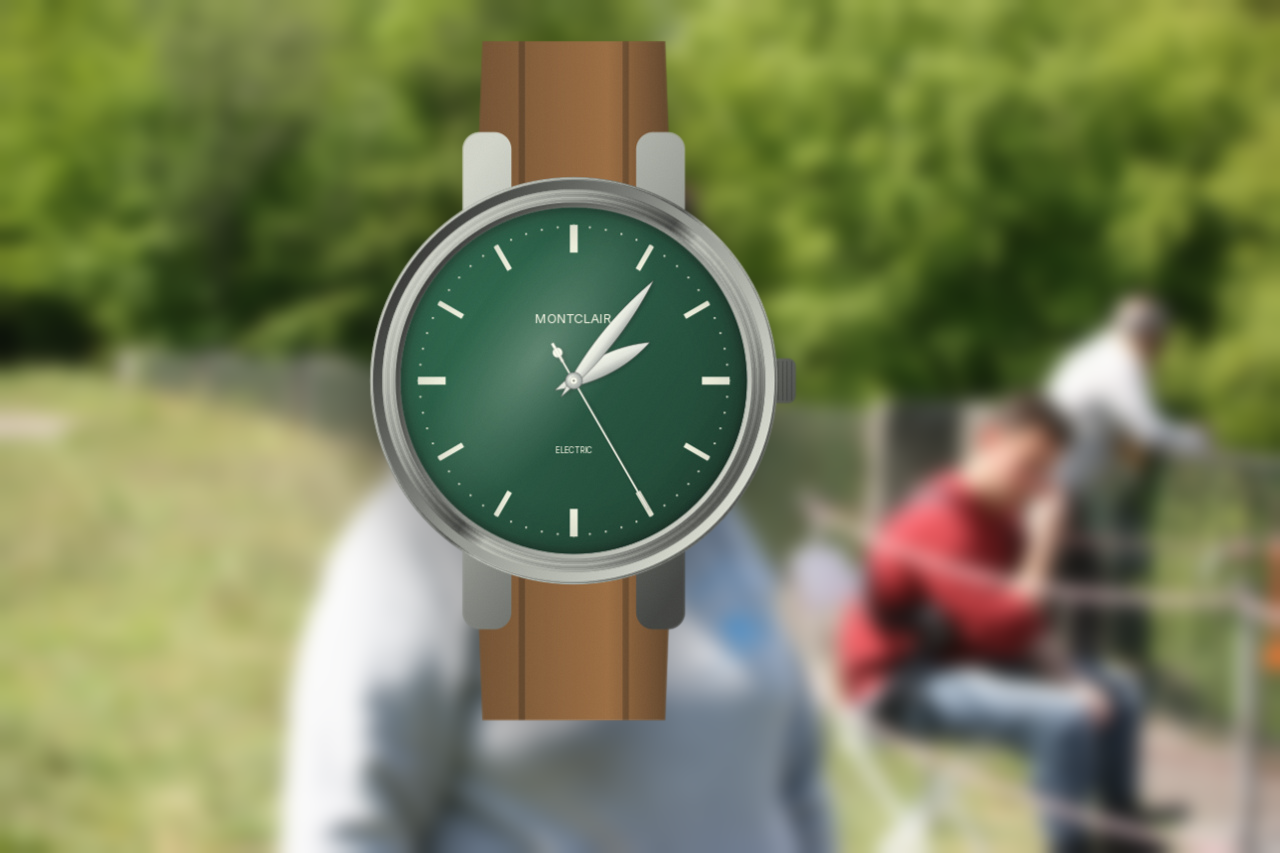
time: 2:06:25
